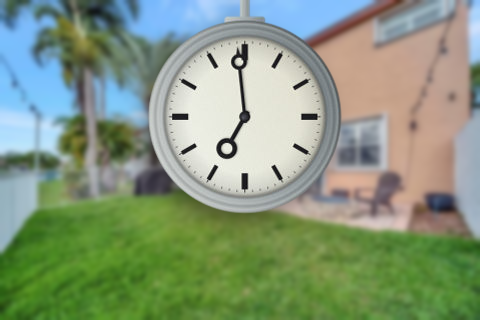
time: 6:59
